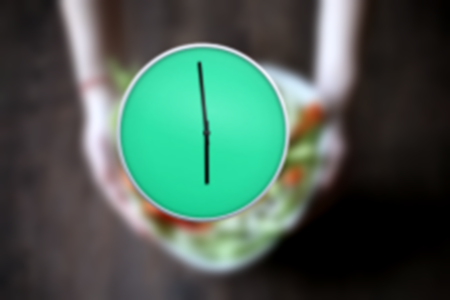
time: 5:59
